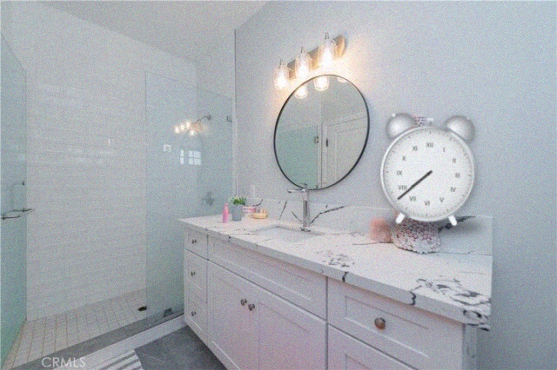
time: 7:38
